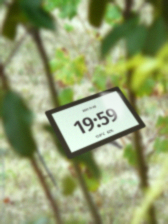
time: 19:59
